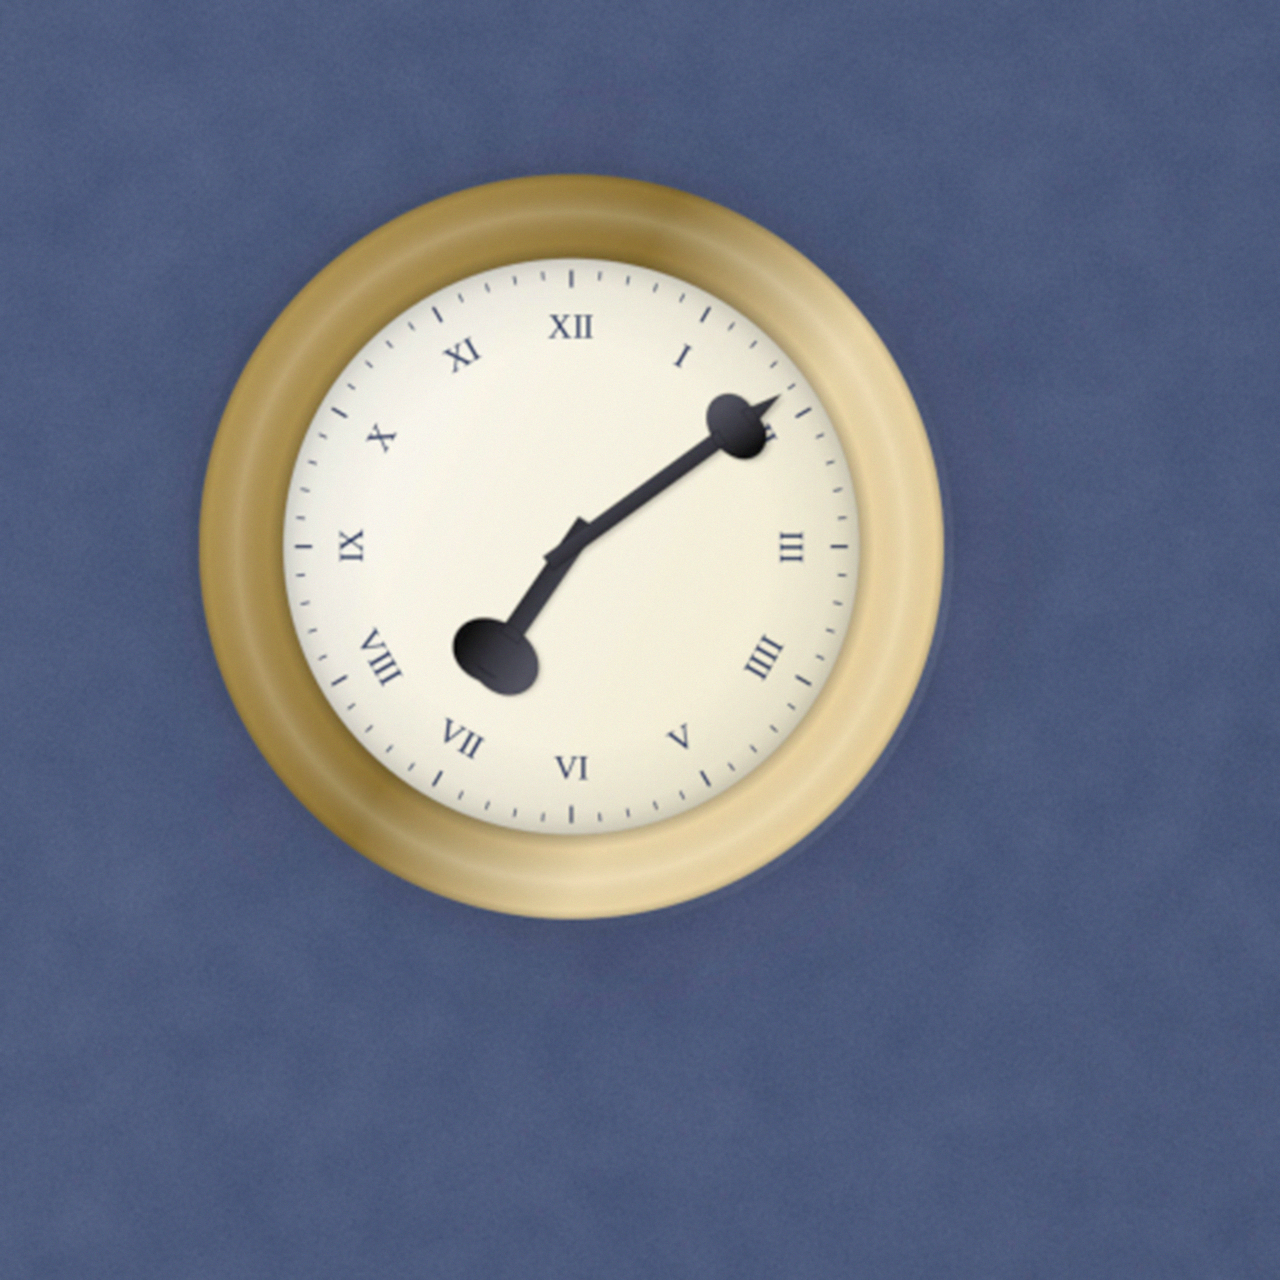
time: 7:09
